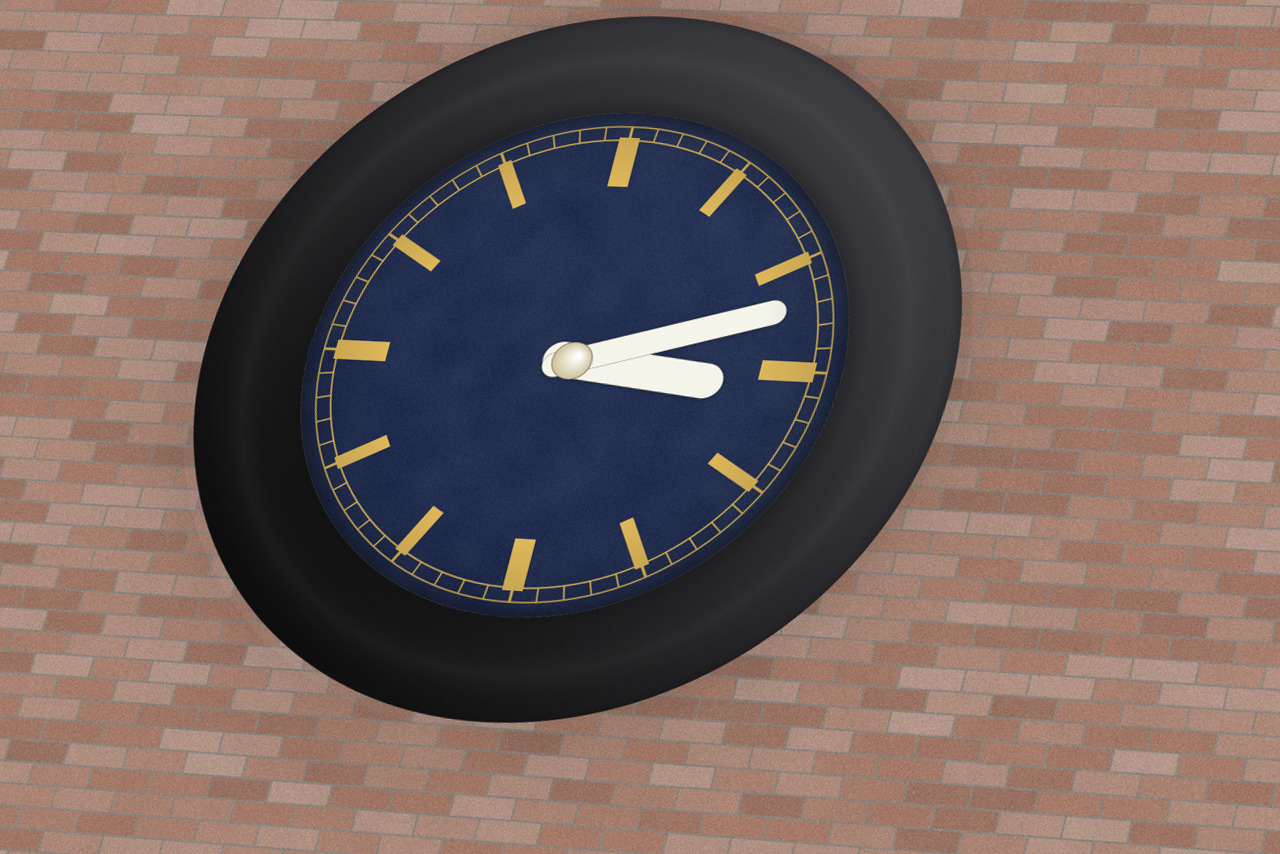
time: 3:12
